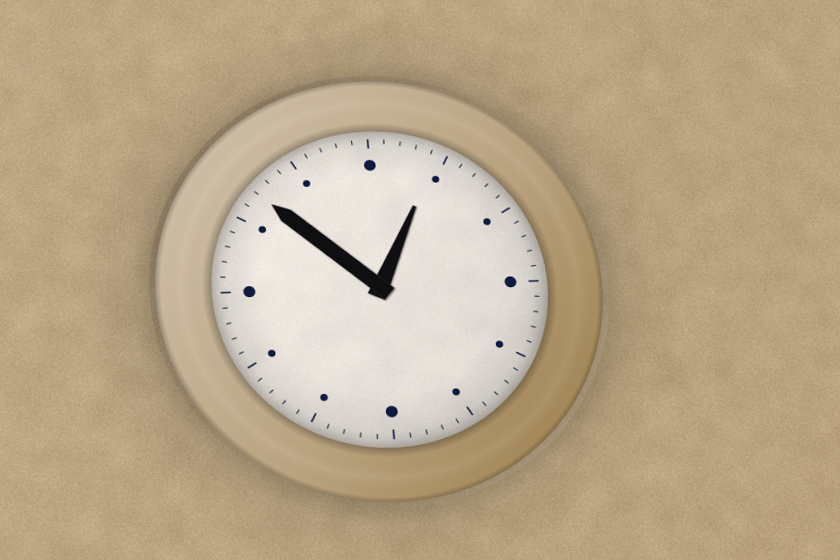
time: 12:52
